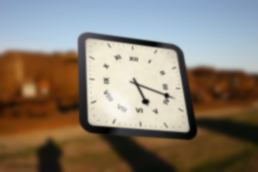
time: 5:18
